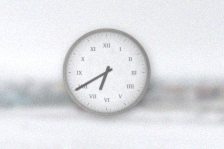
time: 6:40
